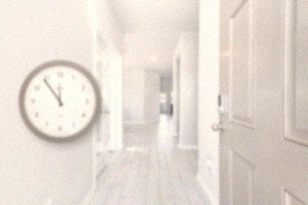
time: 11:54
